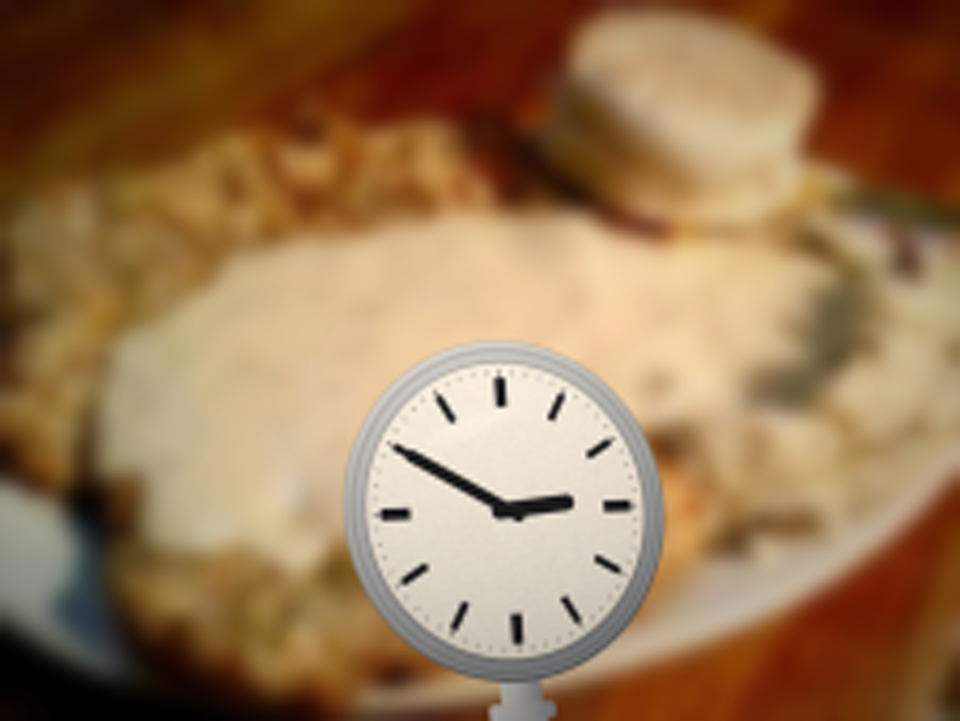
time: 2:50
